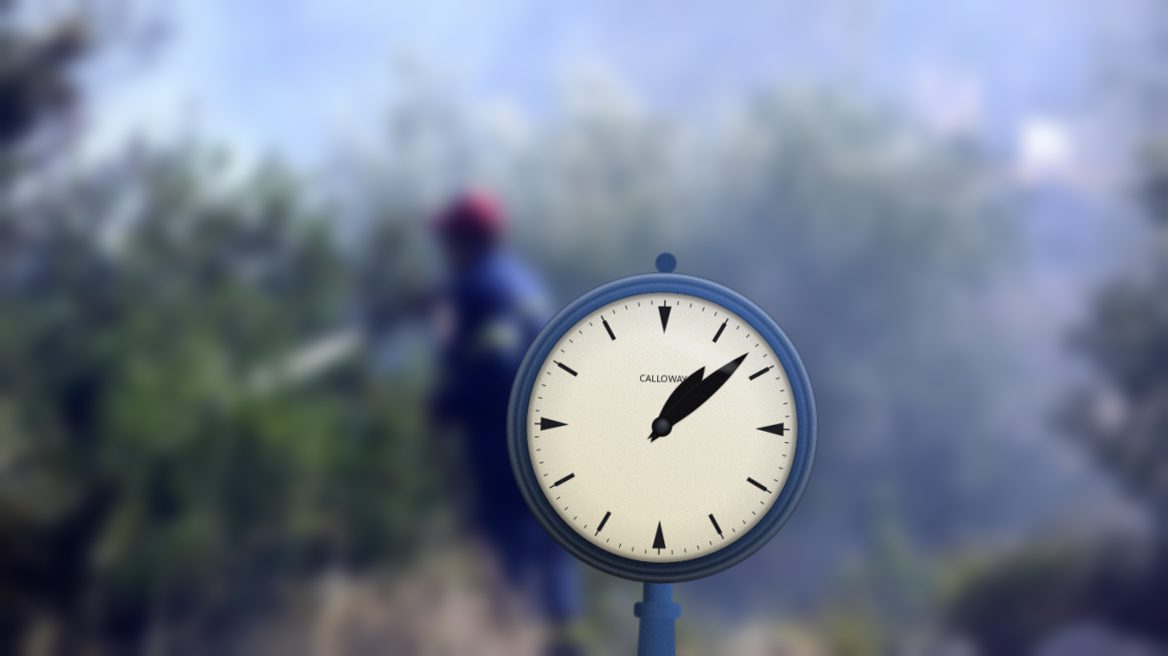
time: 1:08
